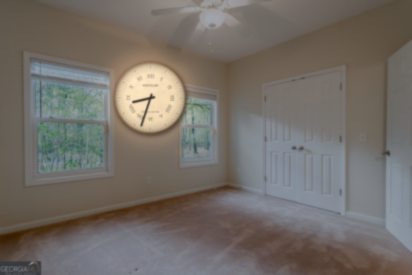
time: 8:33
